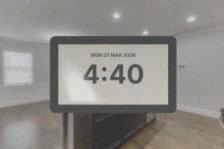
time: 4:40
